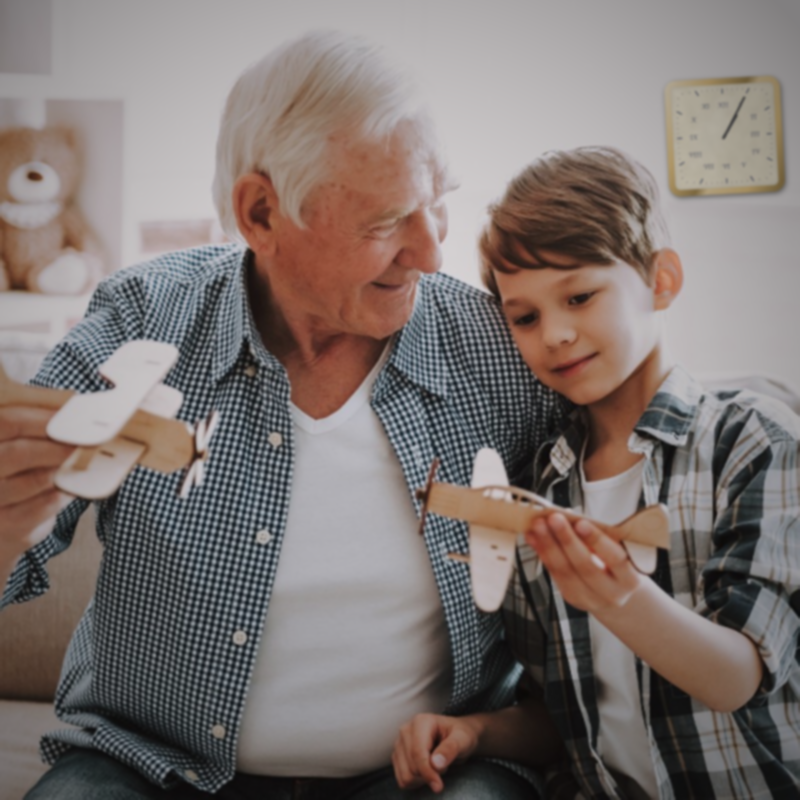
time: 1:05
